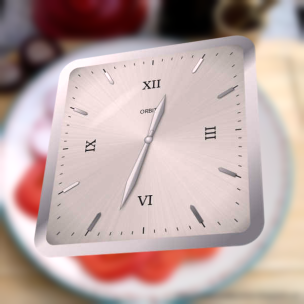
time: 12:33
